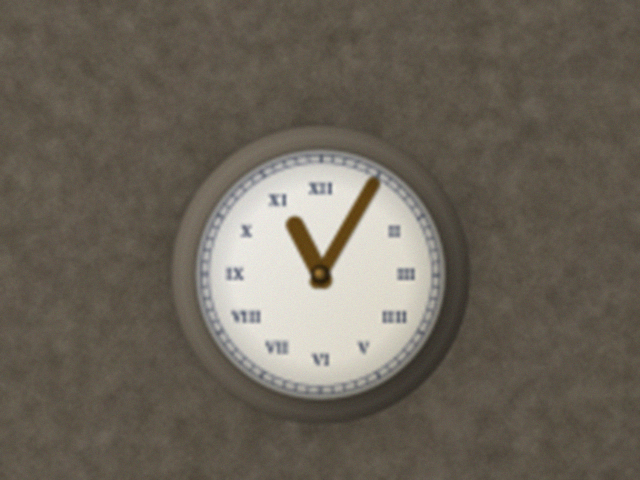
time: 11:05
